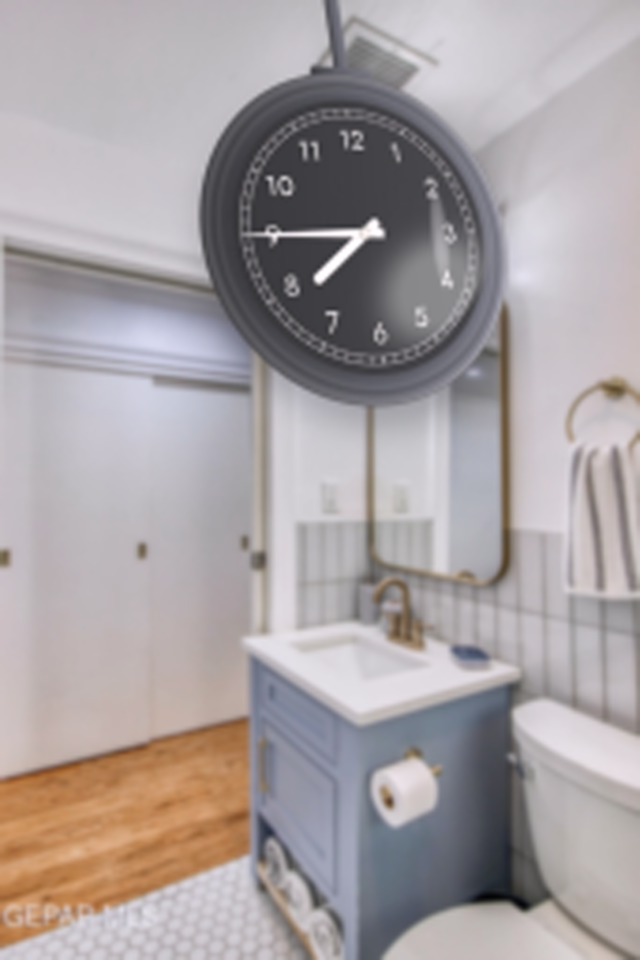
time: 7:45
